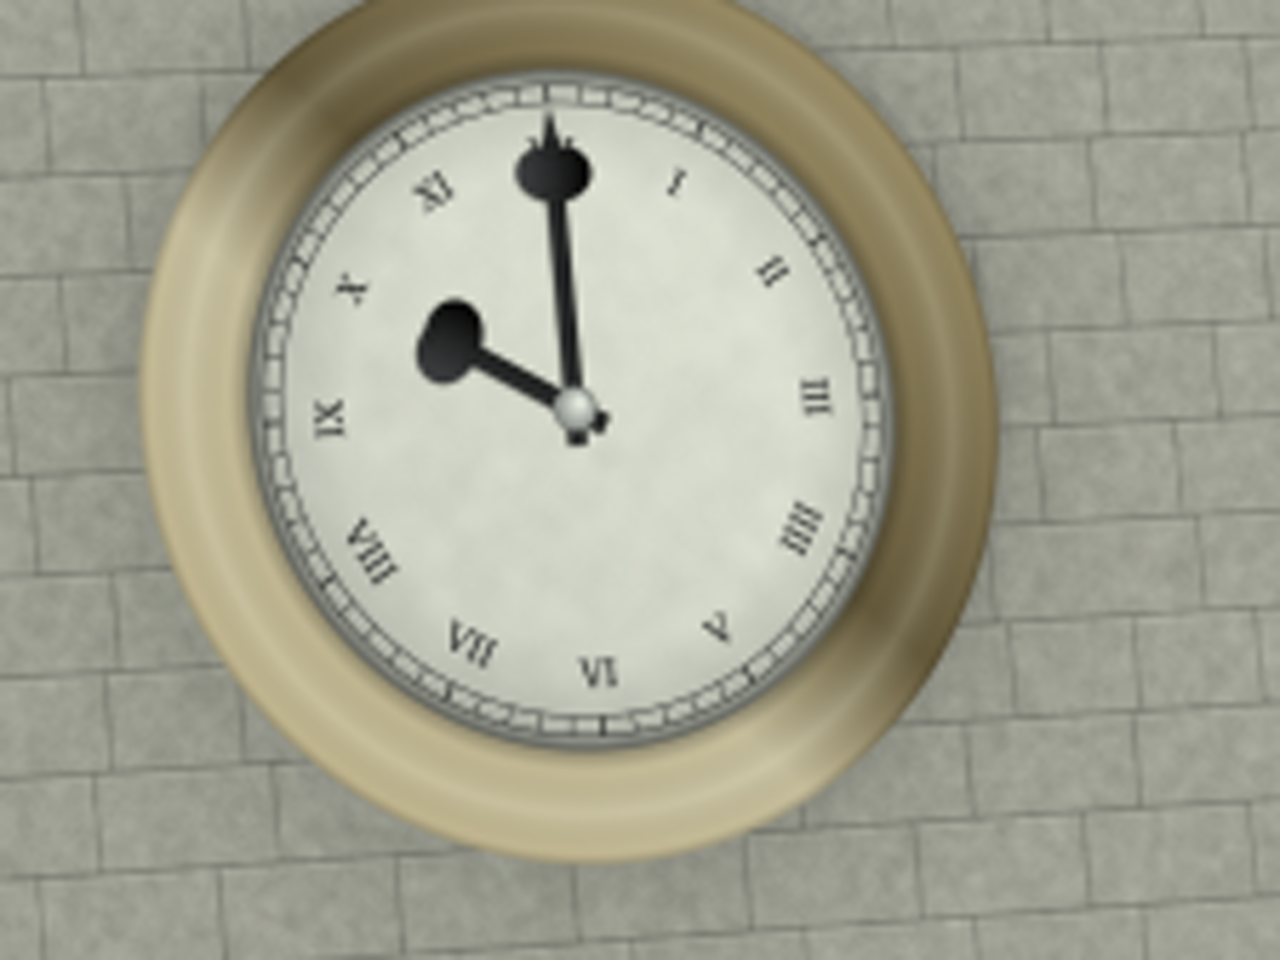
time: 10:00
